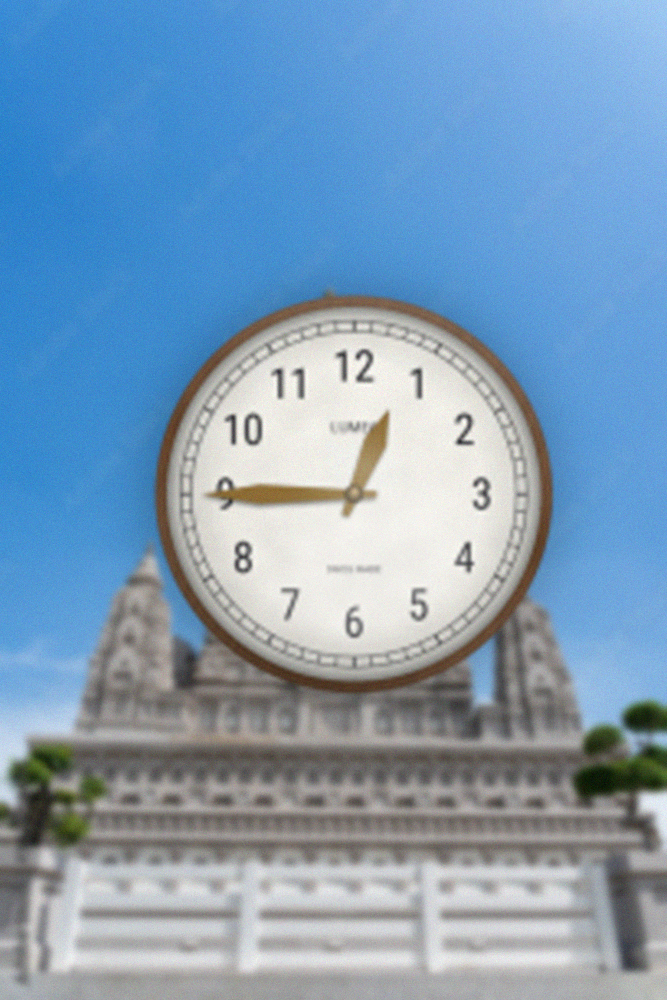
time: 12:45
